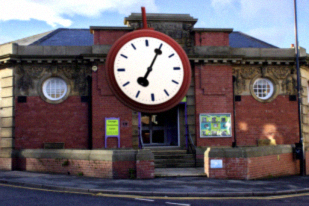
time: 7:05
